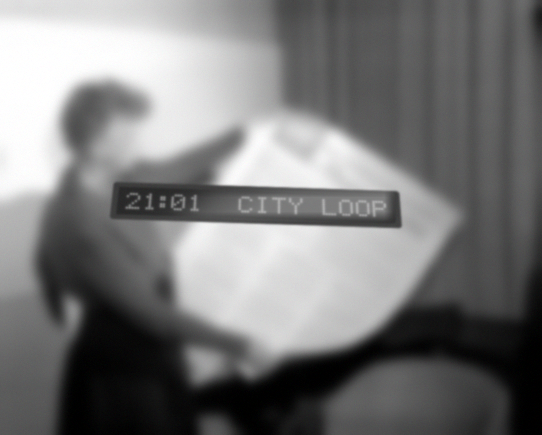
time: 21:01
